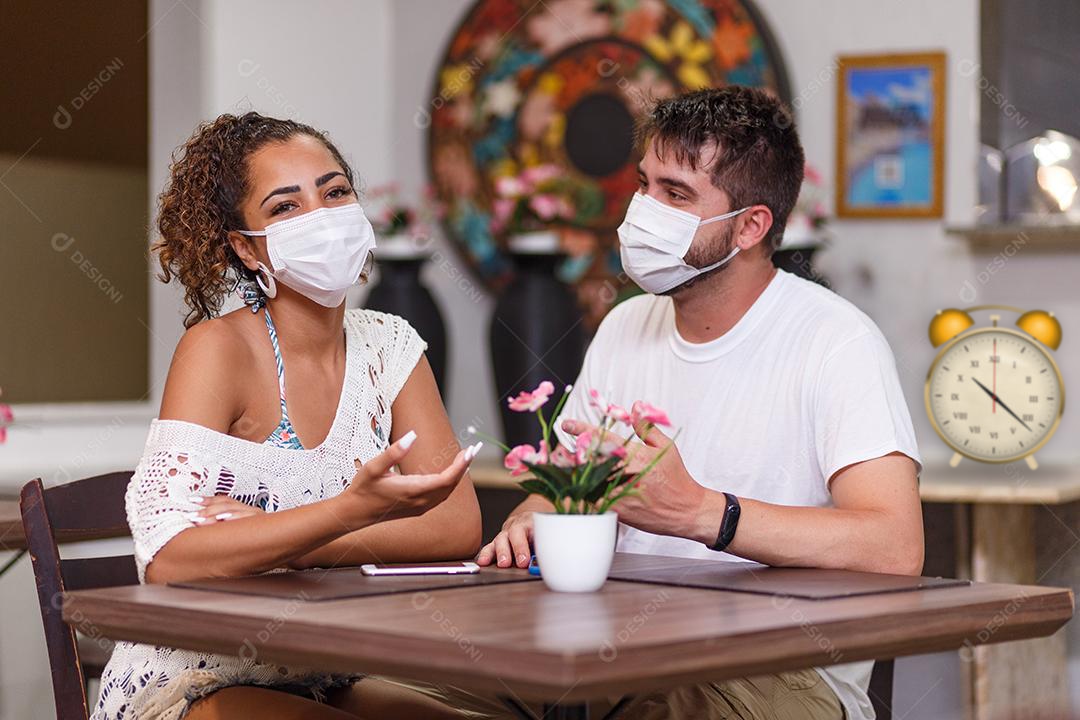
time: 10:22:00
